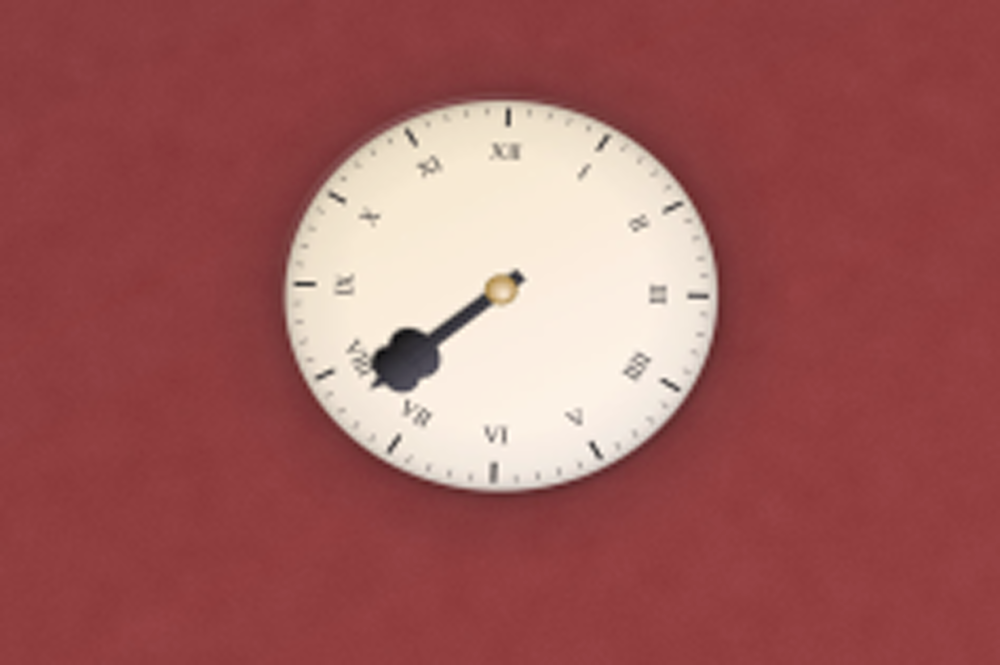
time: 7:38
